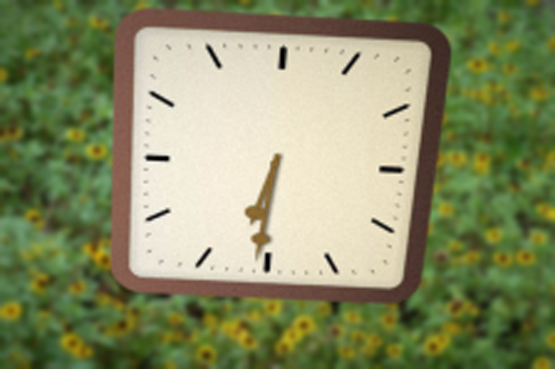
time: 6:31
